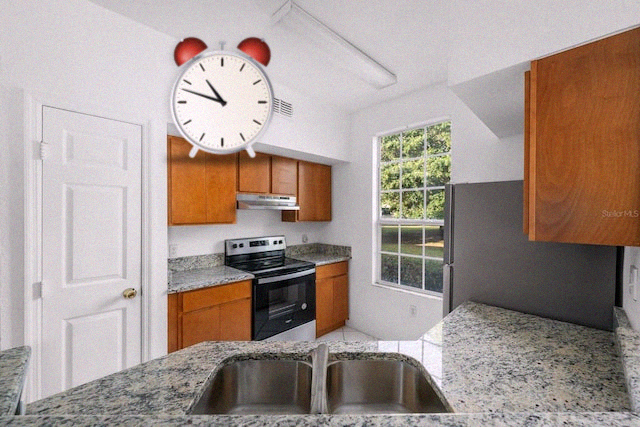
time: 10:48
